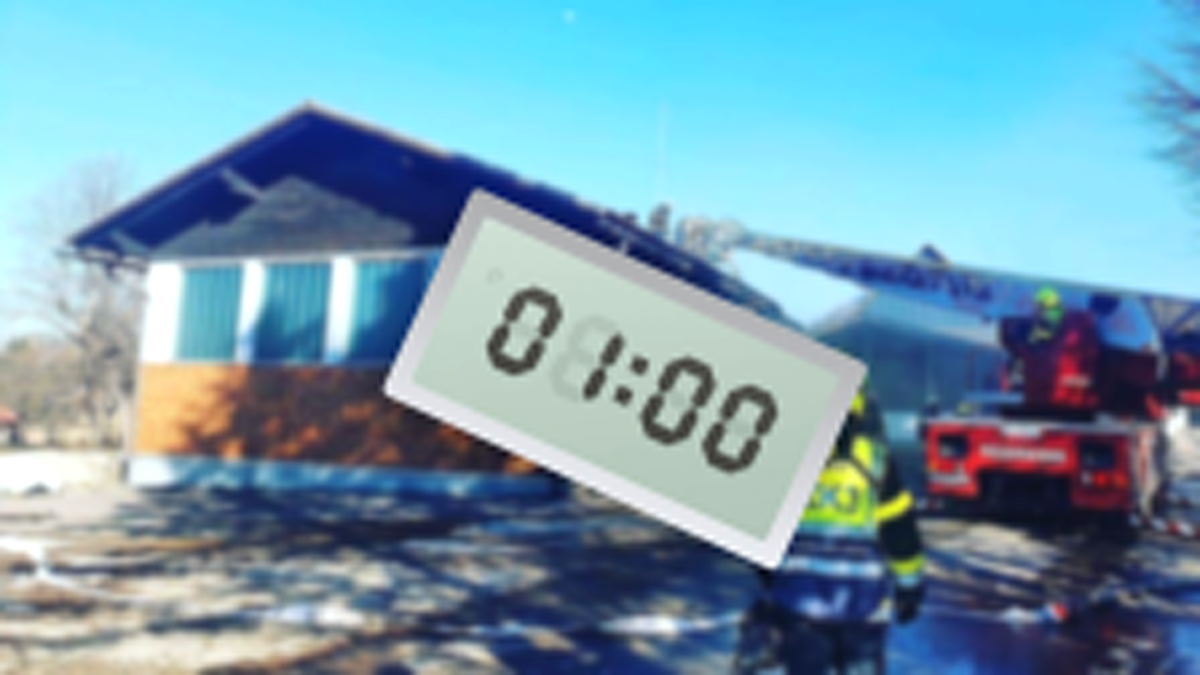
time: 1:00
